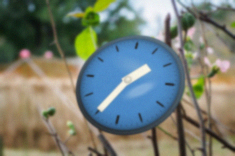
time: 1:35
